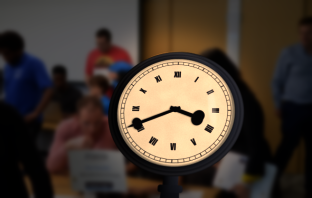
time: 3:41
